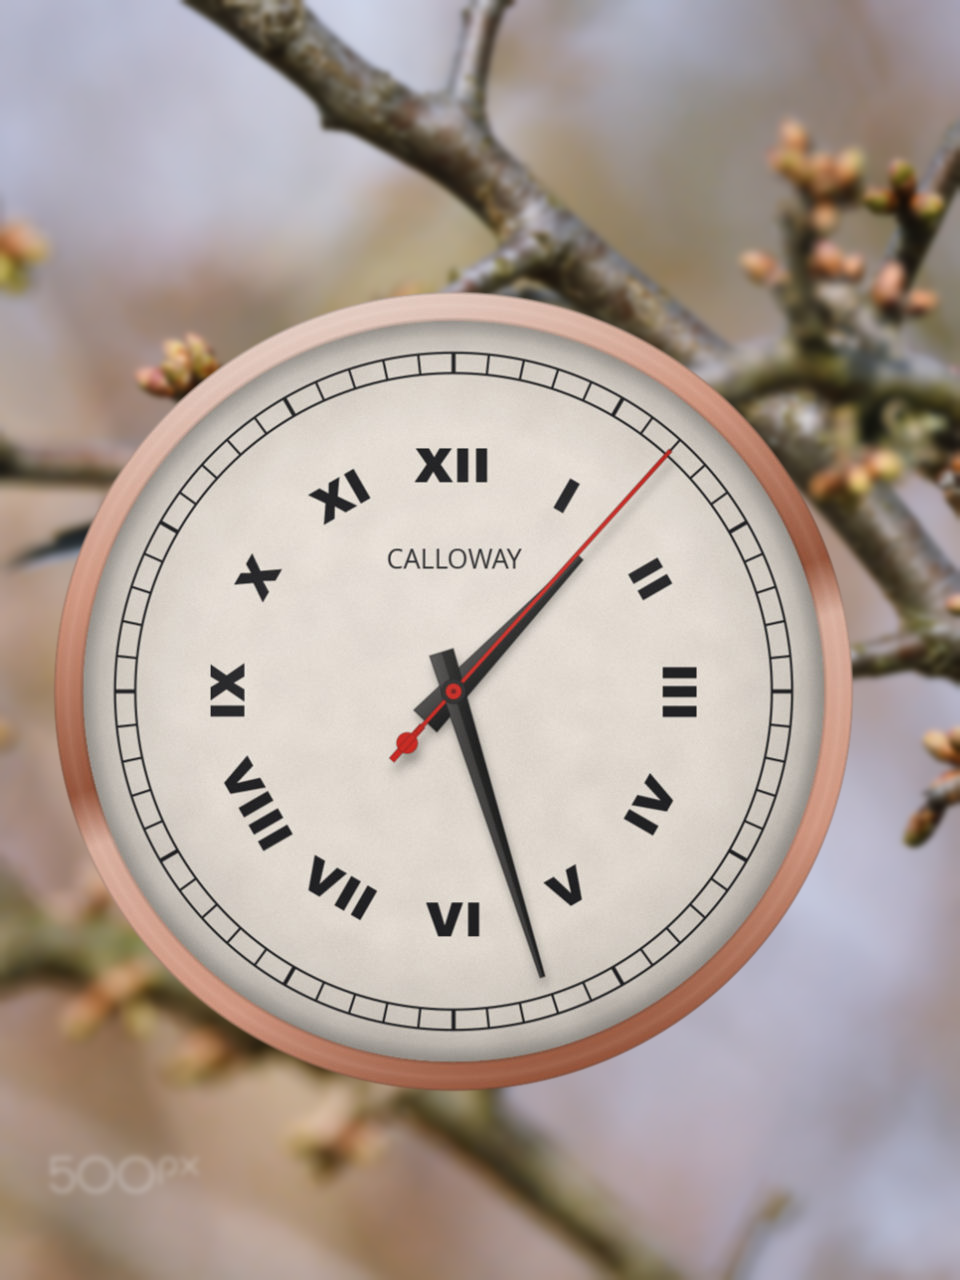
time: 1:27:07
